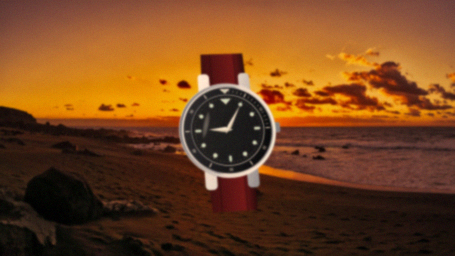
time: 9:05
